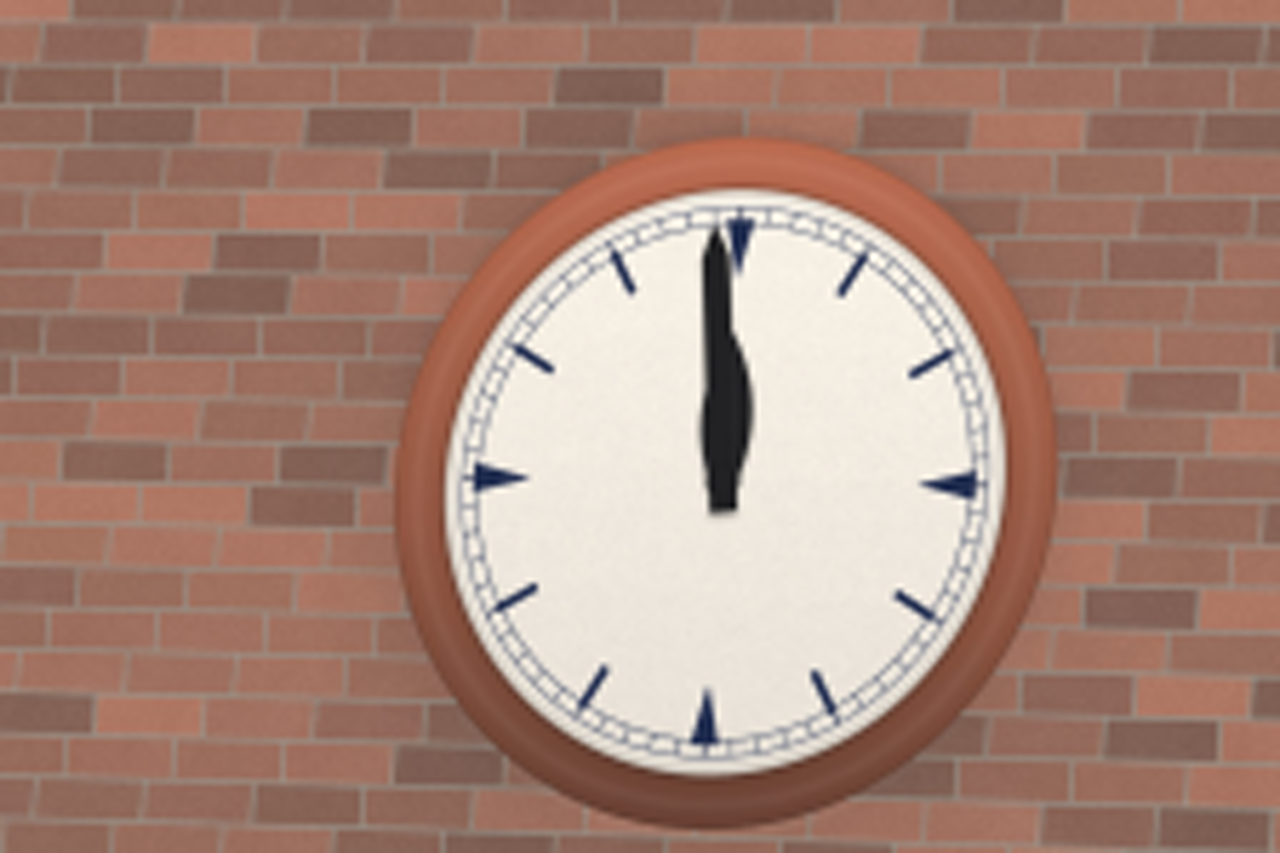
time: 11:59
